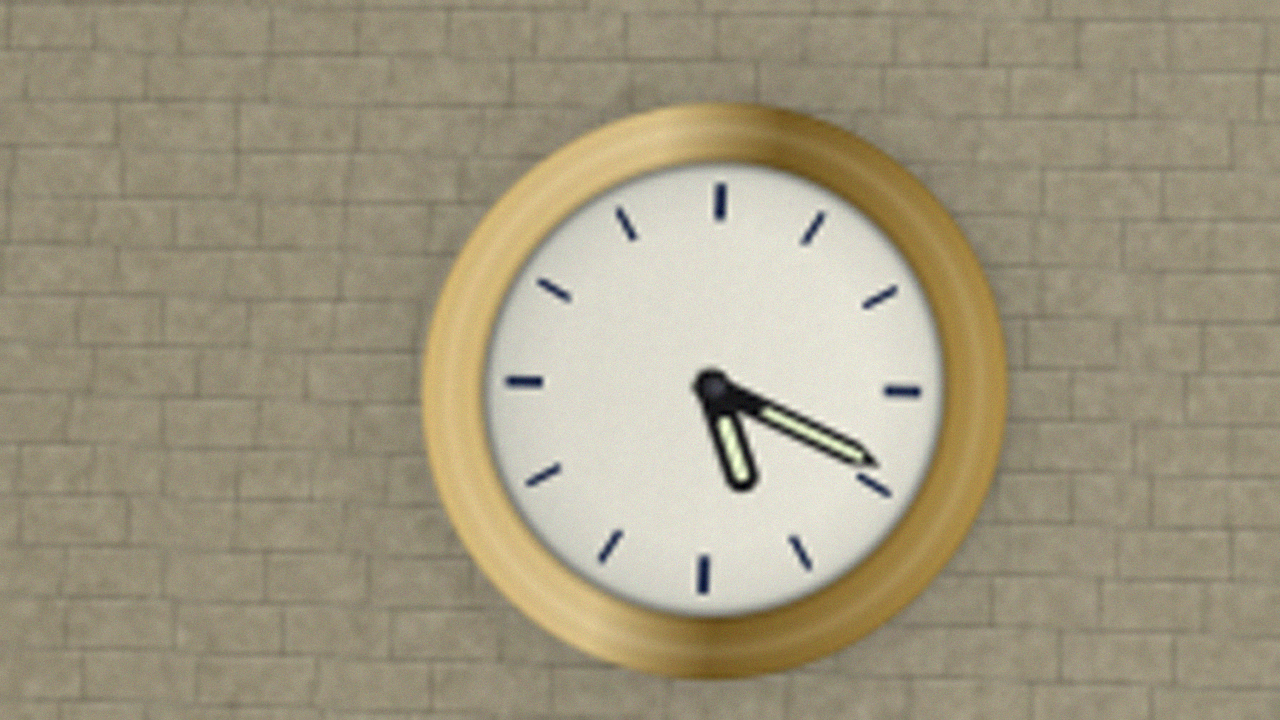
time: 5:19
